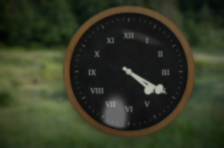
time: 4:20
